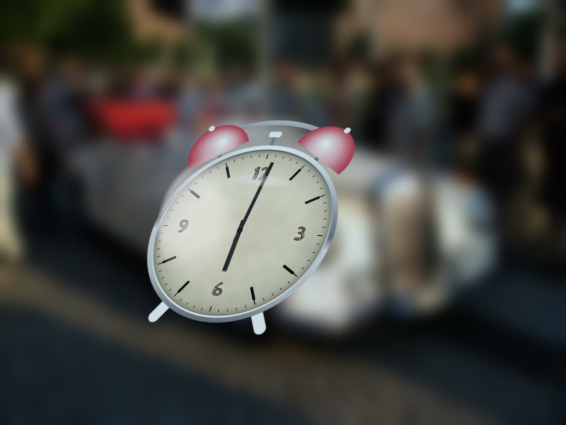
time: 6:01
